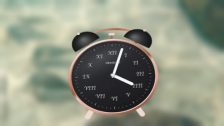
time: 4:03
